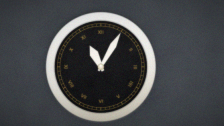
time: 11:05
